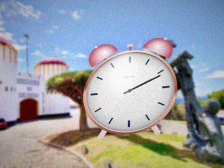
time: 2:11
